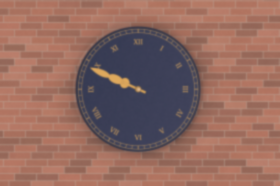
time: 9:49
